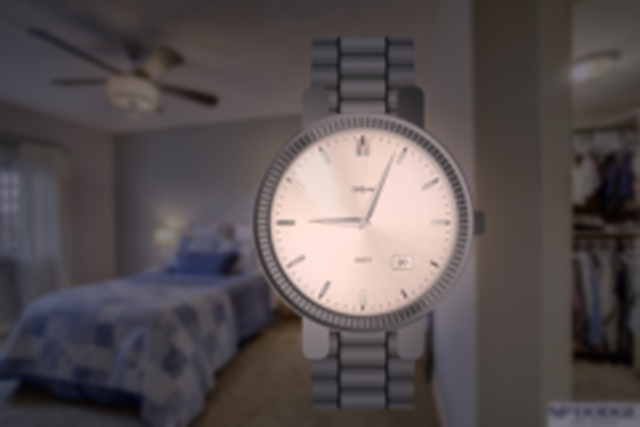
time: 9:04
